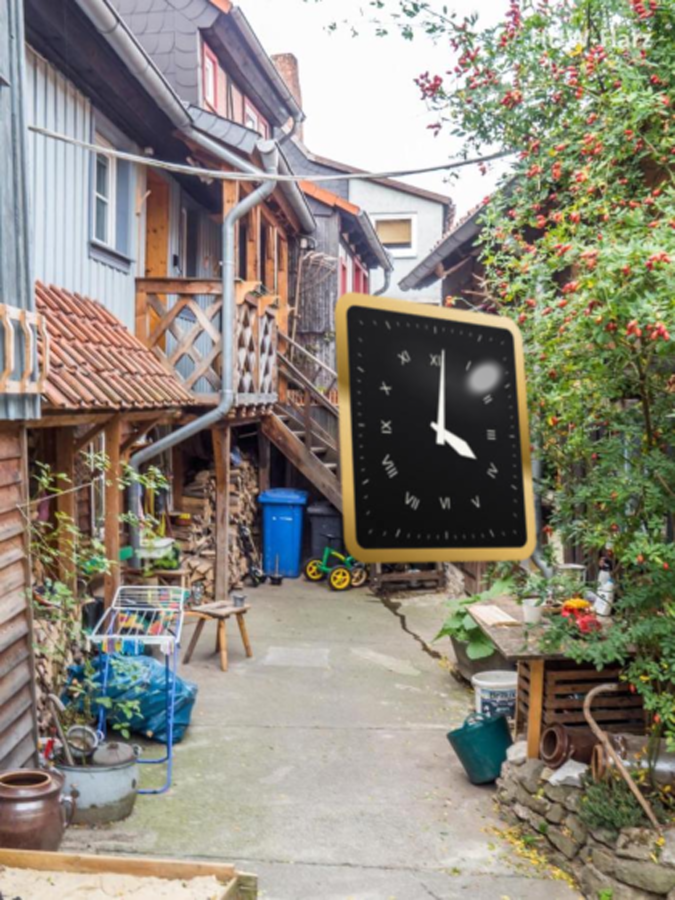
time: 4:01
